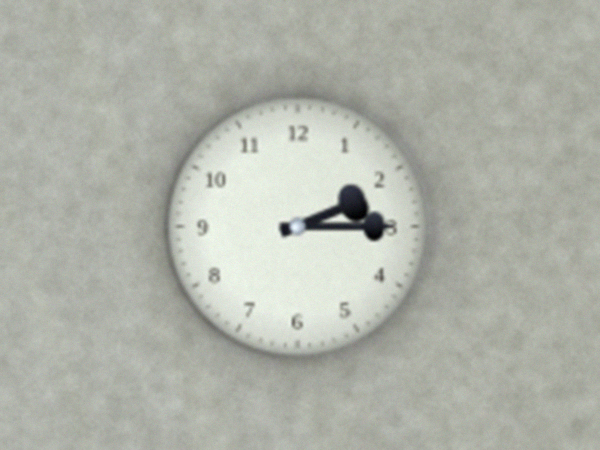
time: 2:15
